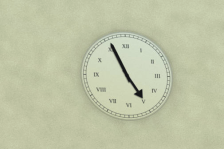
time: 4:56
